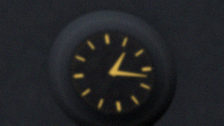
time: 1:17
